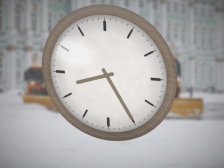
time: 8:25
